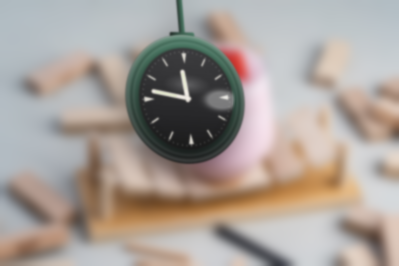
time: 11:47
